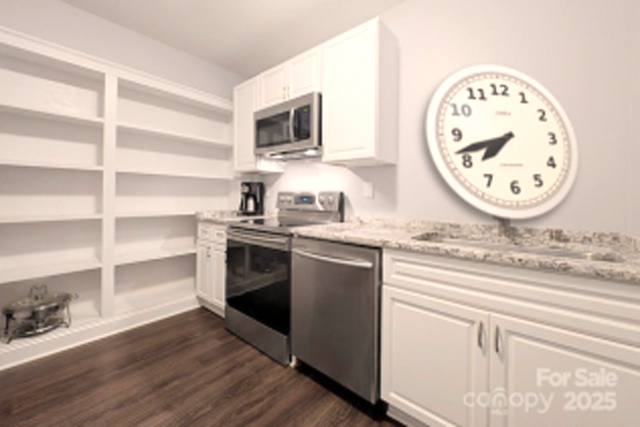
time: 7:42
